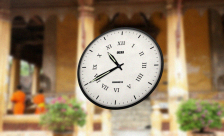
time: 10:40
